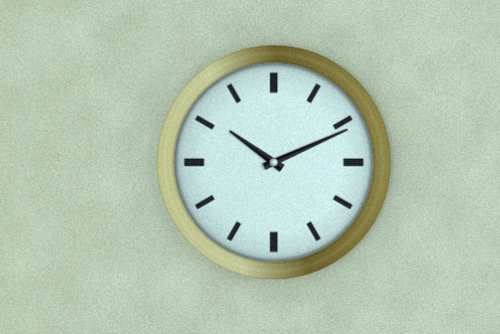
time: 10:11
